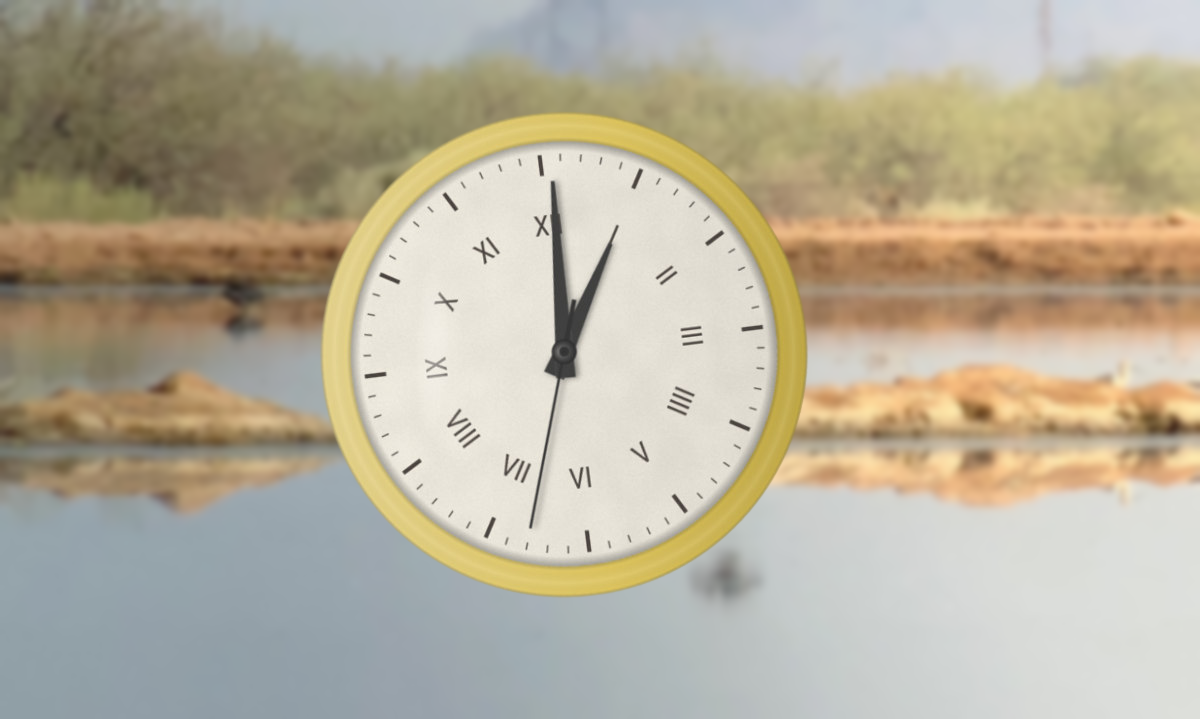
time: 1:00:33
